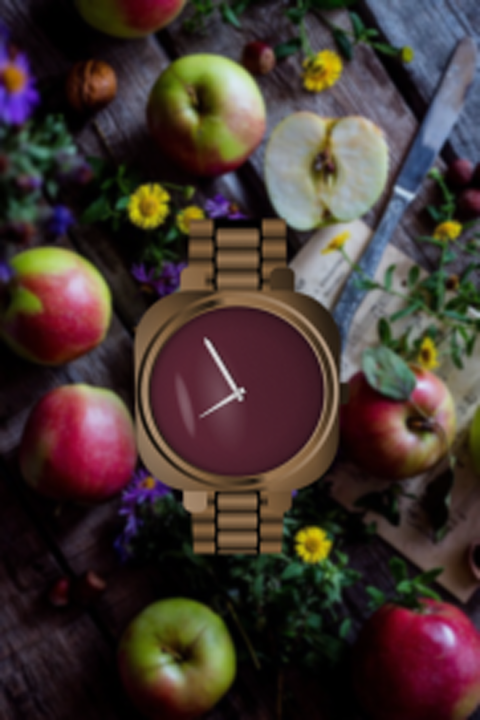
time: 7:55
